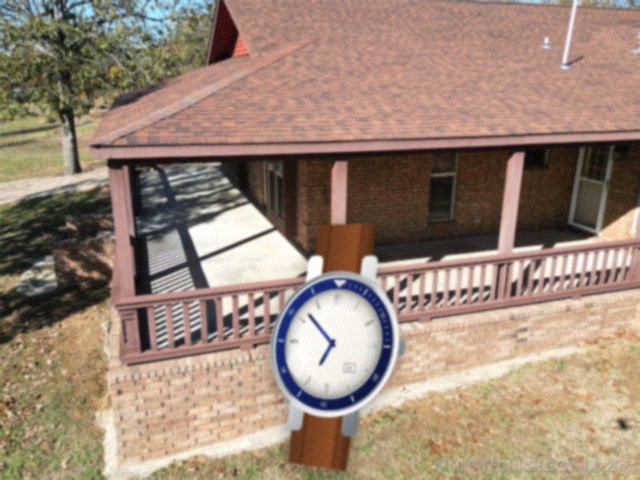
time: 6:52
